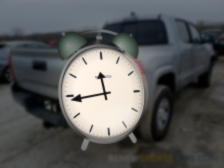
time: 11:44
